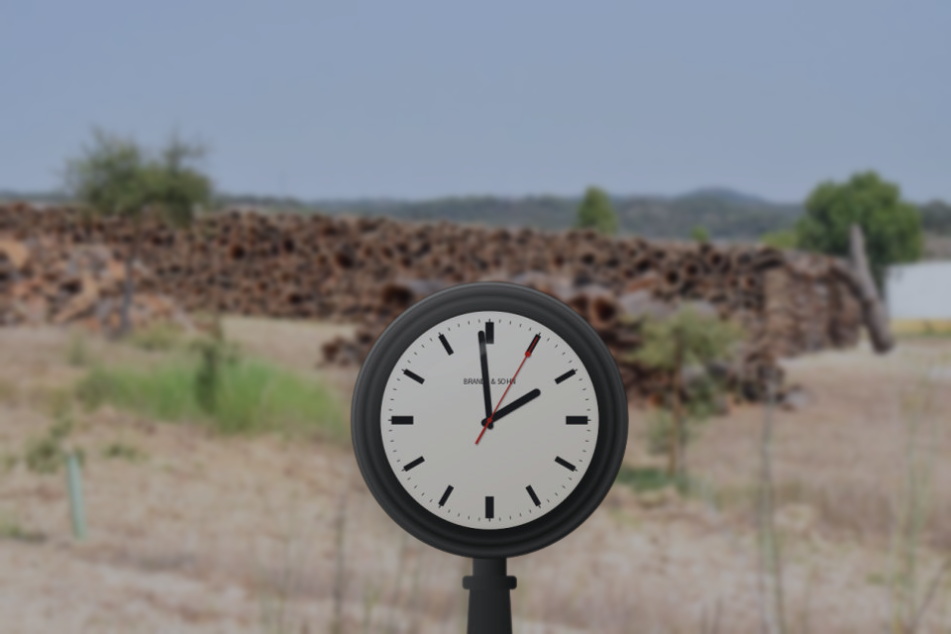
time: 1:59:05
